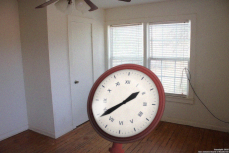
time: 1:39
